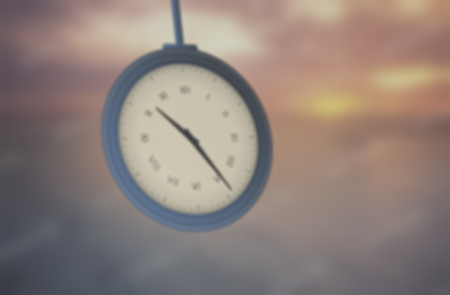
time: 10:24
